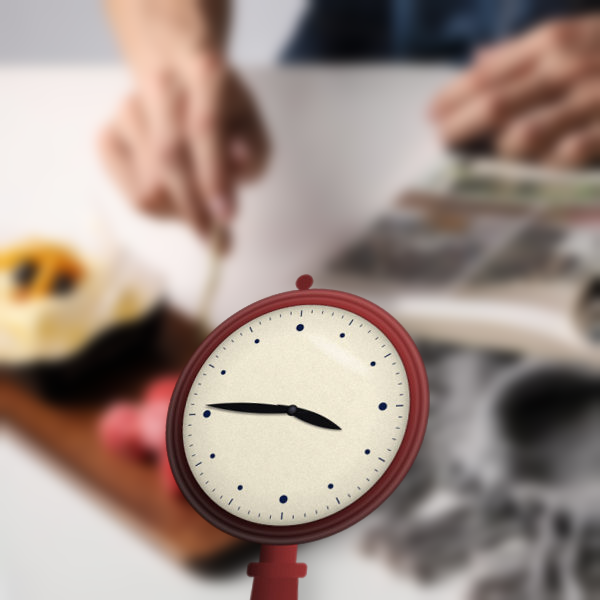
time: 3:46
